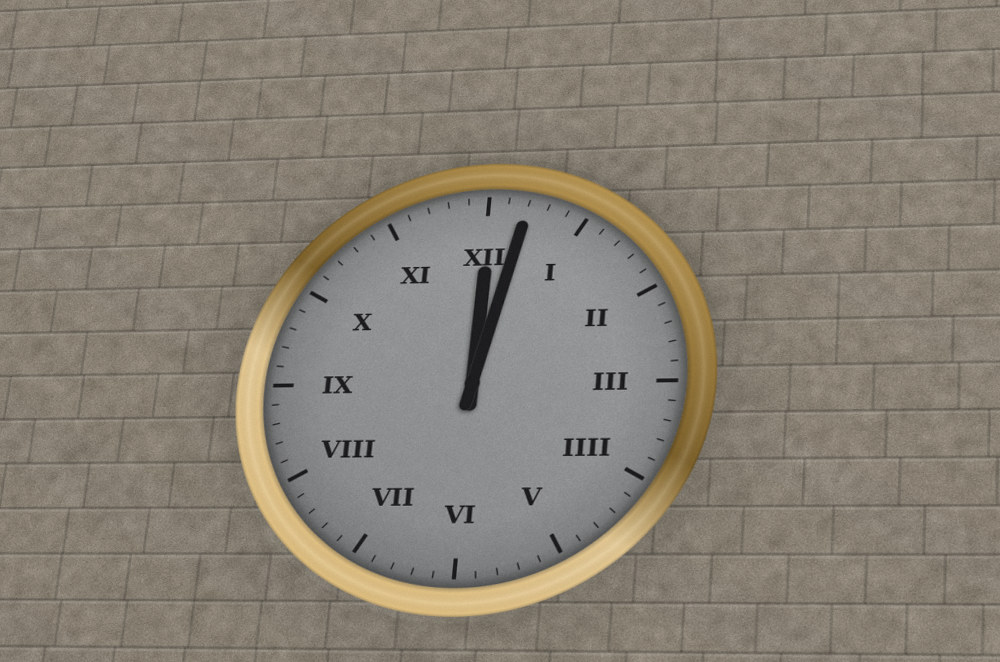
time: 12:02
